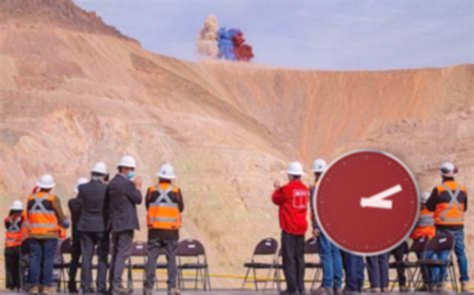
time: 3:11
